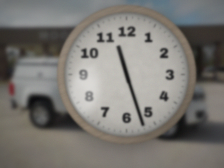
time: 11:27
